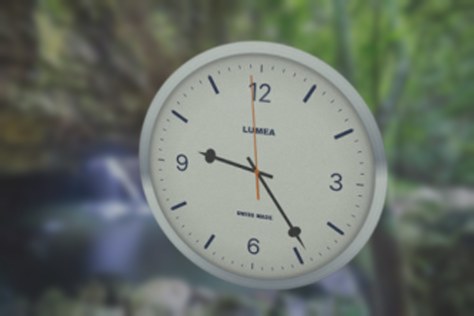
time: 9:23:59
